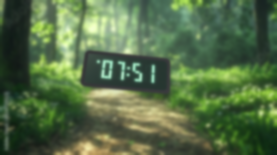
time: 7:51
